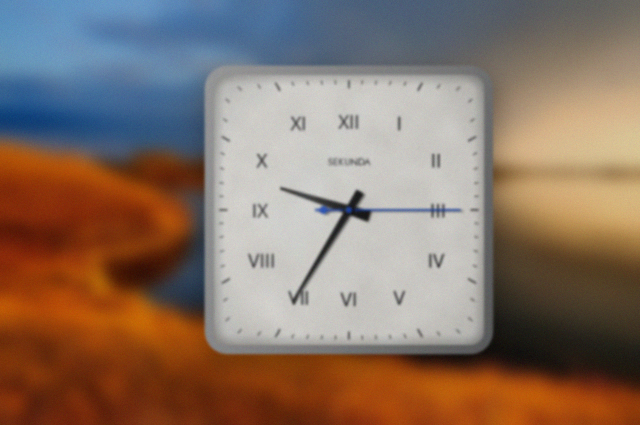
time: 9:35:15
